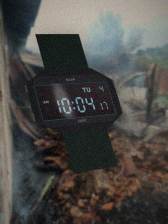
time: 10:04:17
